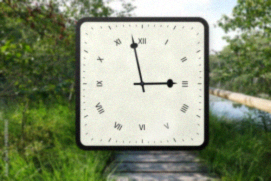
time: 2:58
